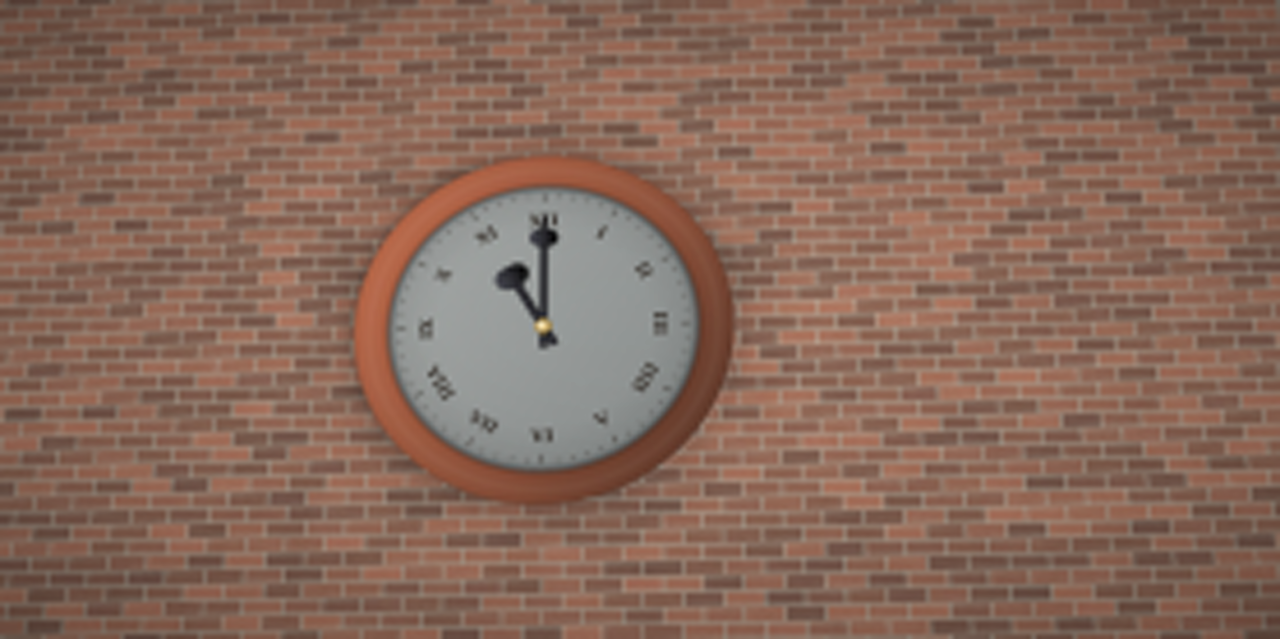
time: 11:00
